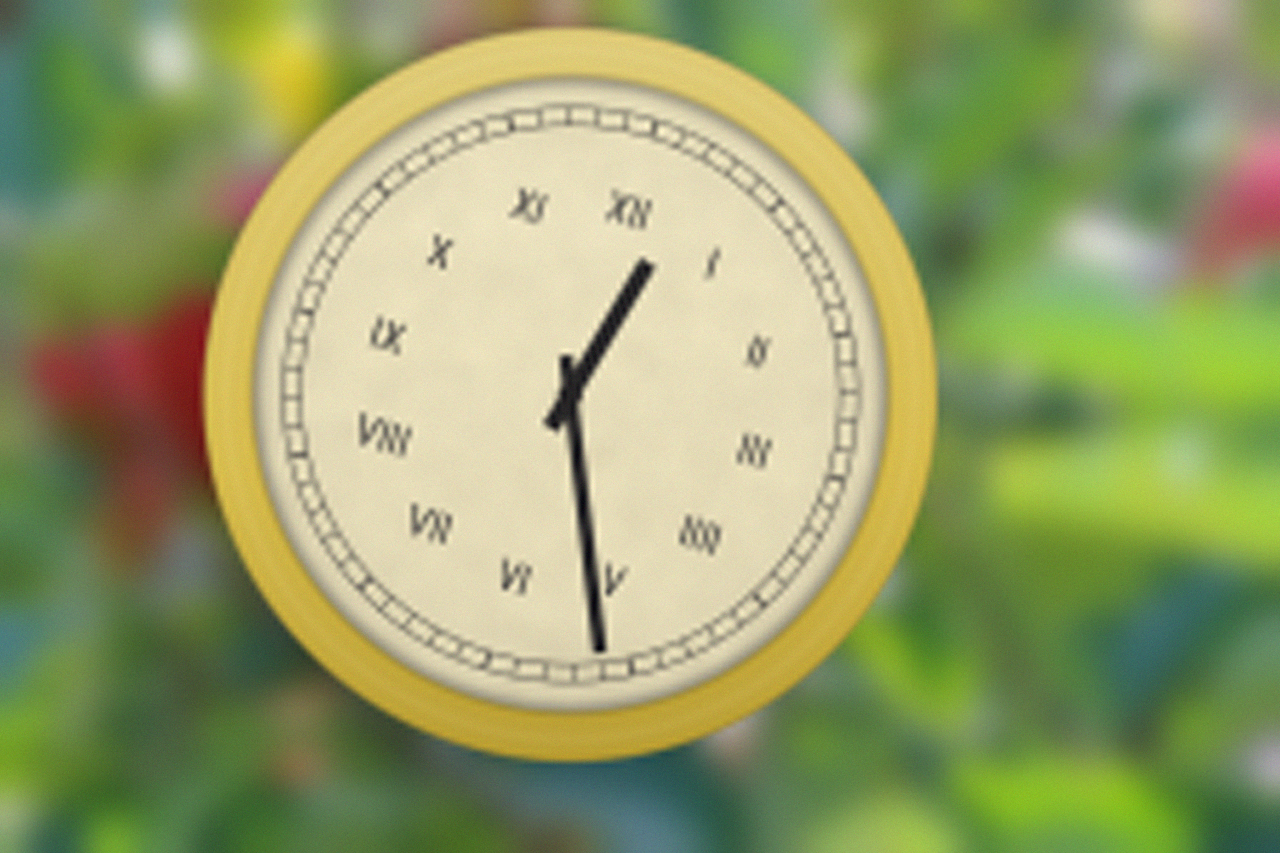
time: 12:26
